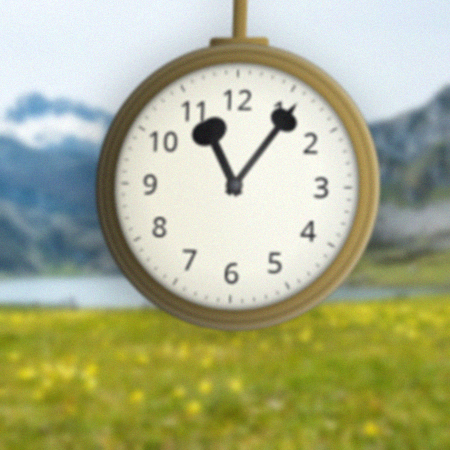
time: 11:06
